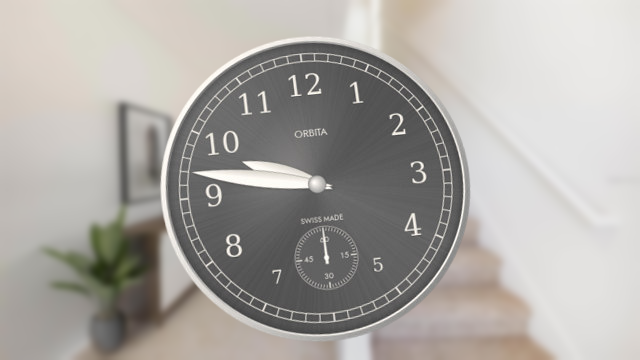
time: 9:47
